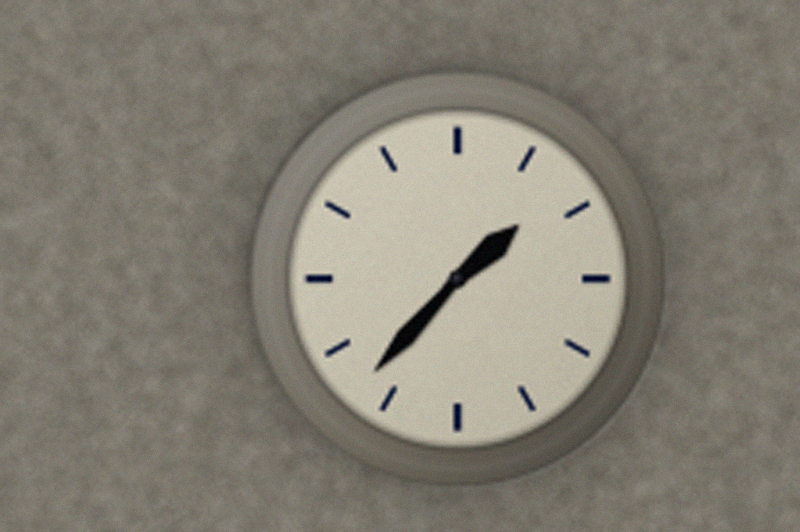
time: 1:37
